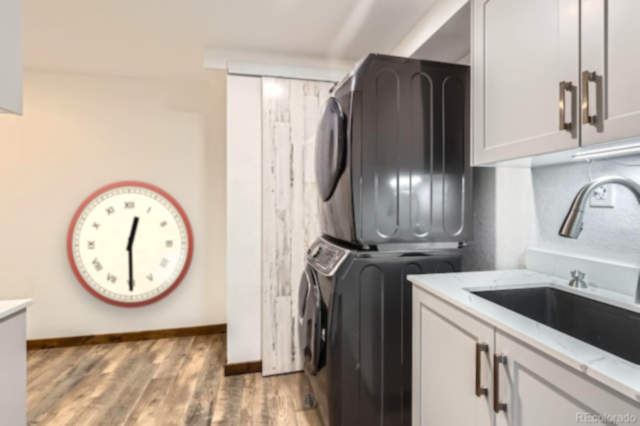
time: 12:30
